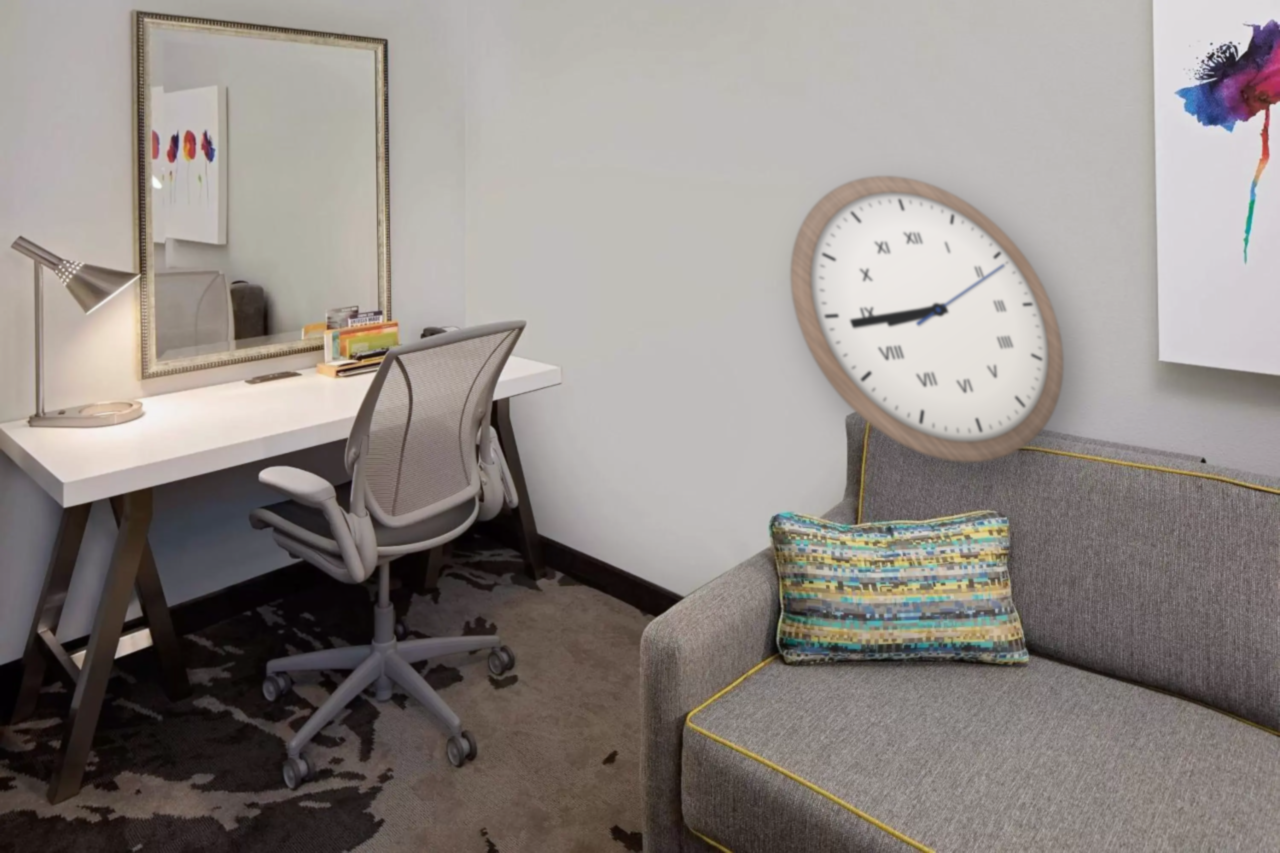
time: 8:44:11
